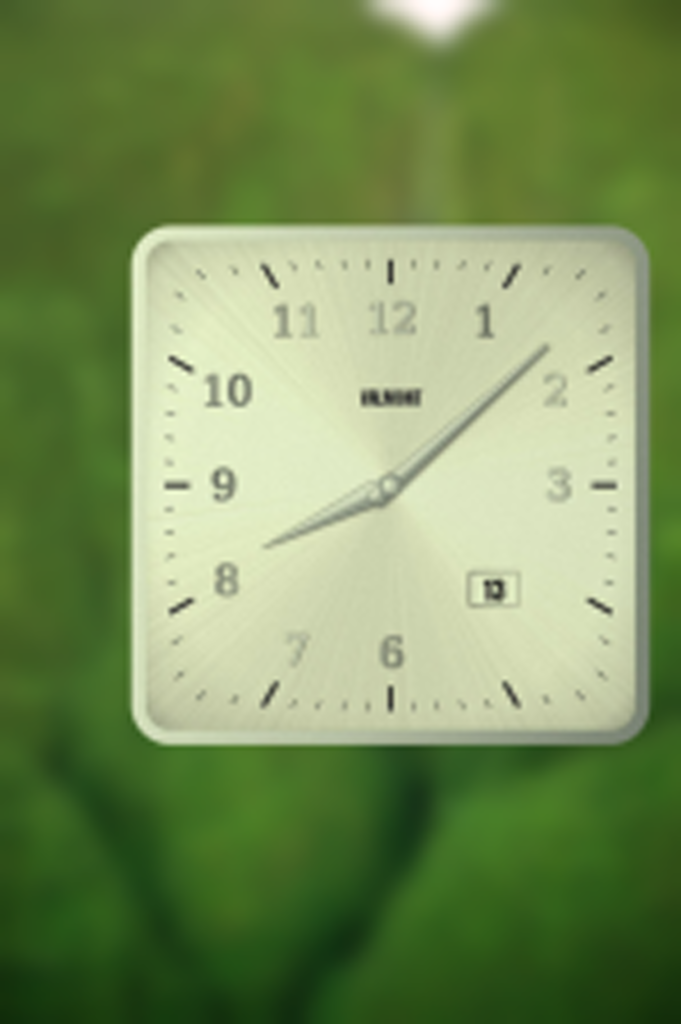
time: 8:08
